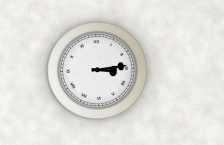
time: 3:14
